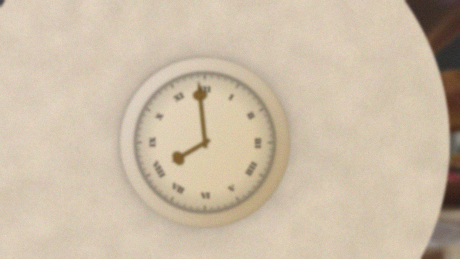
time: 7:59
